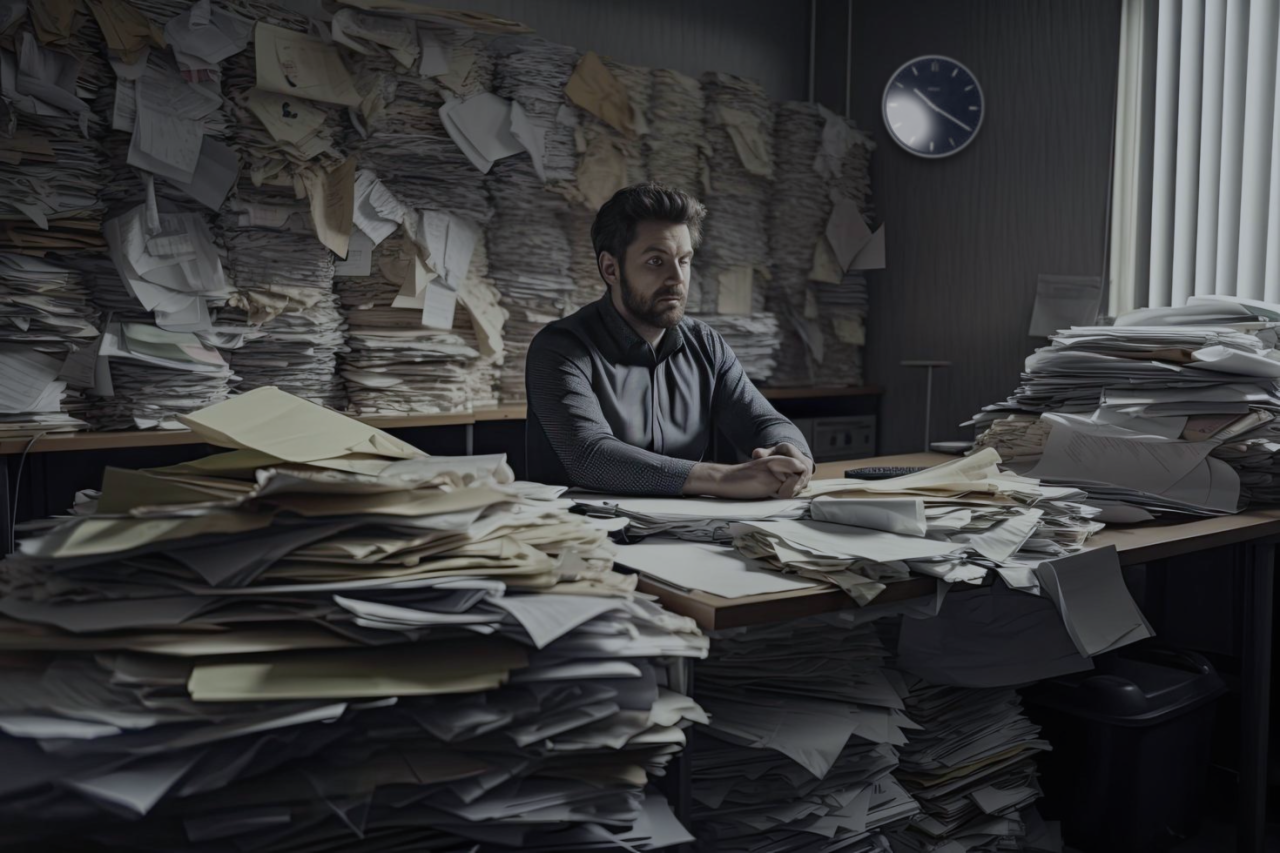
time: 10:20
